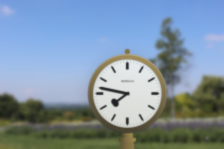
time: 7:47
